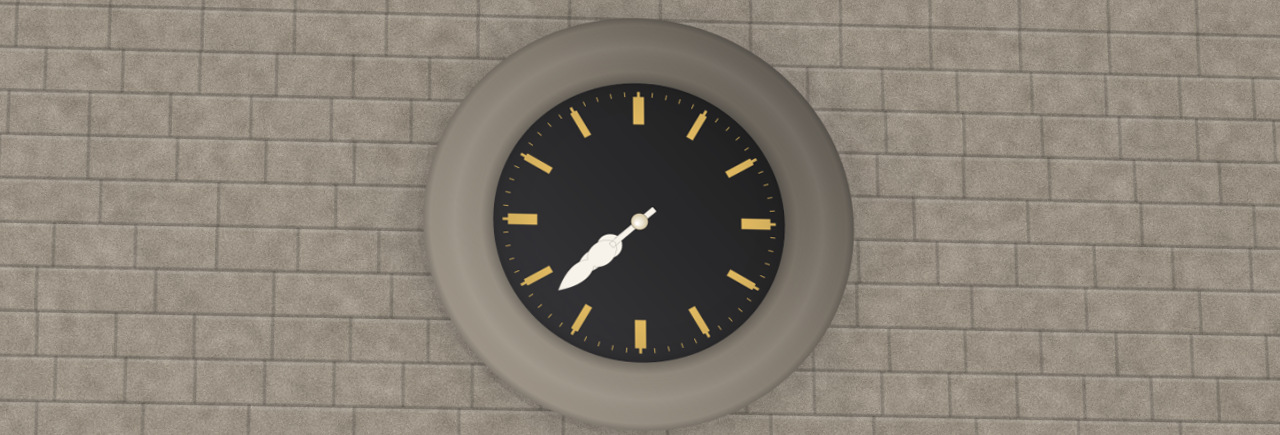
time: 7:38
